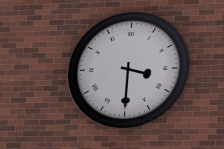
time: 3:30
